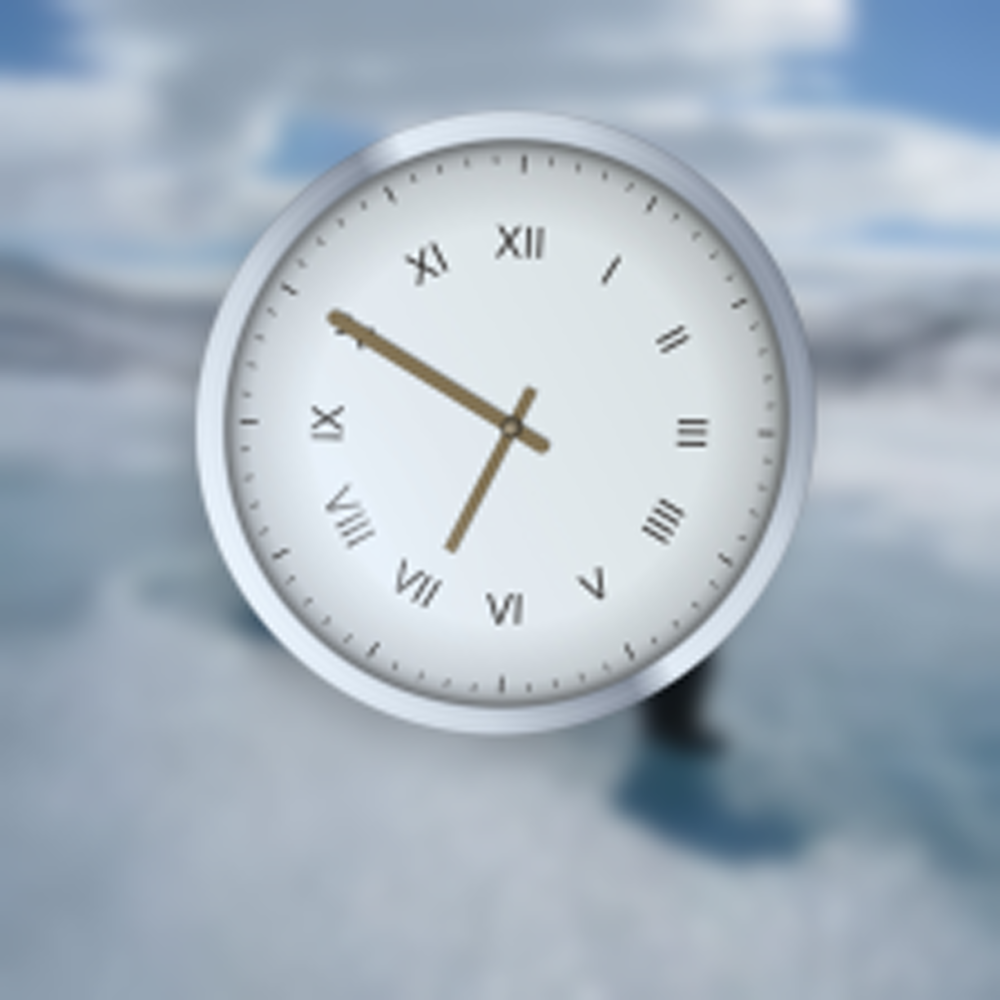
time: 6:50
